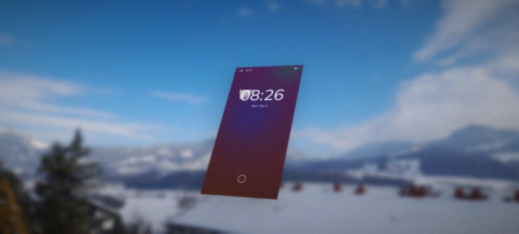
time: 8:26
